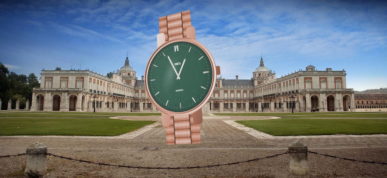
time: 12:56
